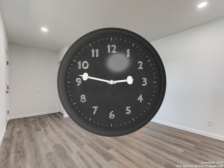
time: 2:47
